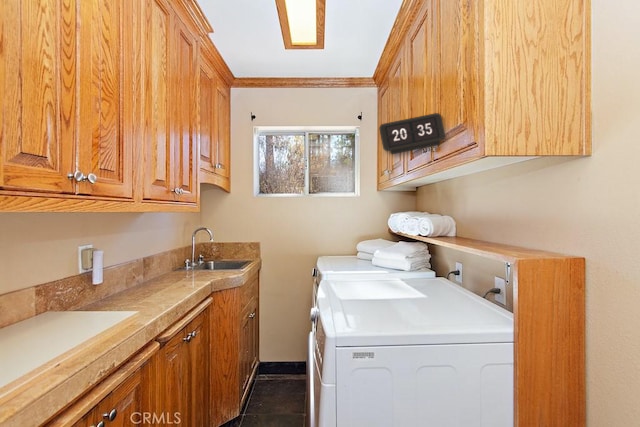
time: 20:35
